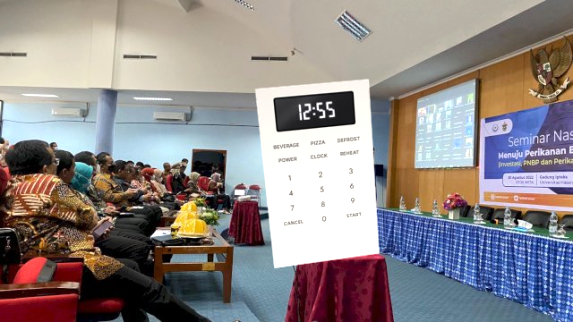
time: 12:55
